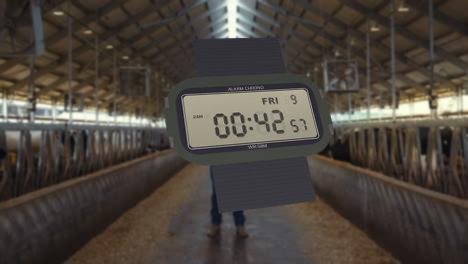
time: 0:42:57
